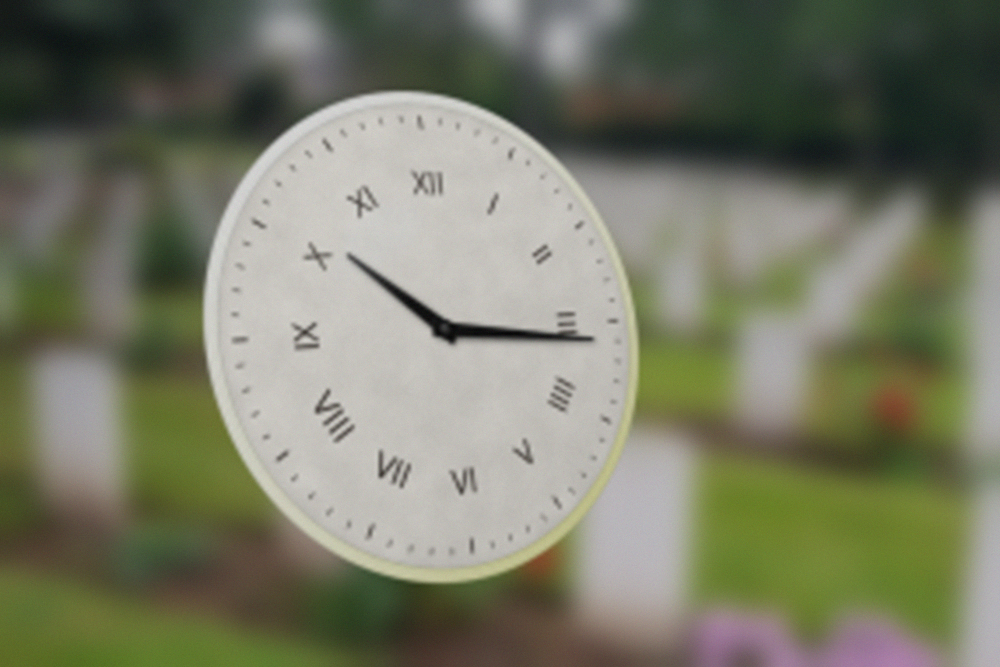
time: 10:16
